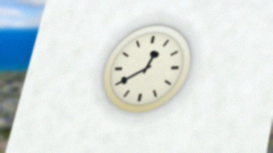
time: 12:40
